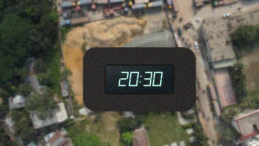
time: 20:30
